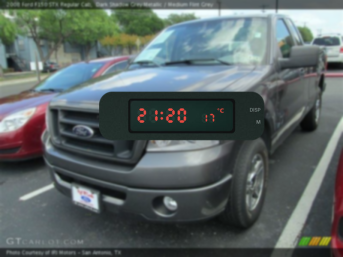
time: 21:20
